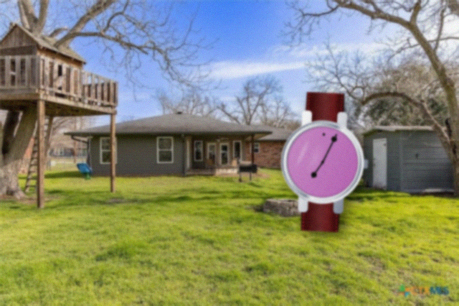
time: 7:04
